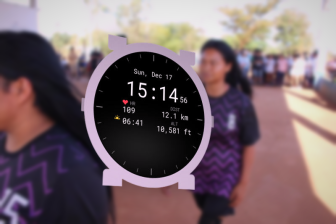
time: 15:14:56
